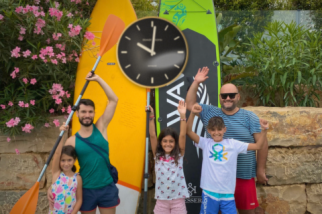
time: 10:01
